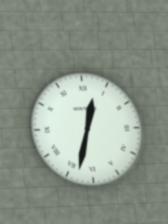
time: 12:33
